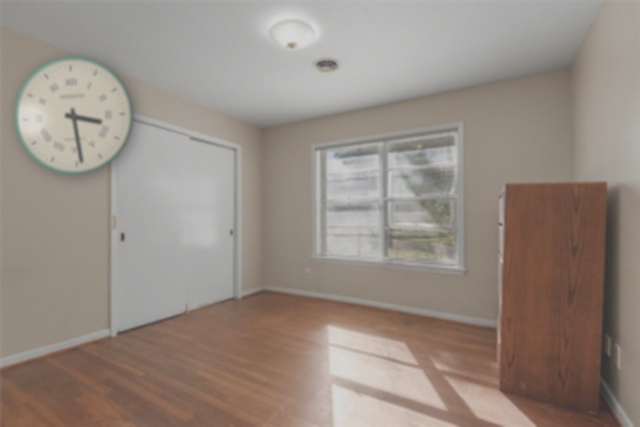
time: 3:29
